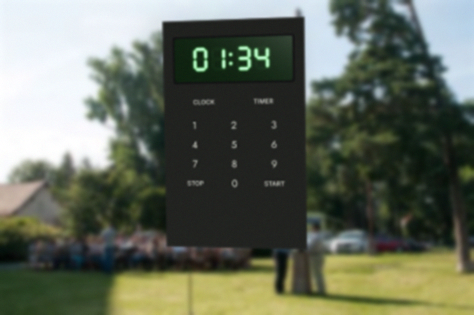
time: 1:34
